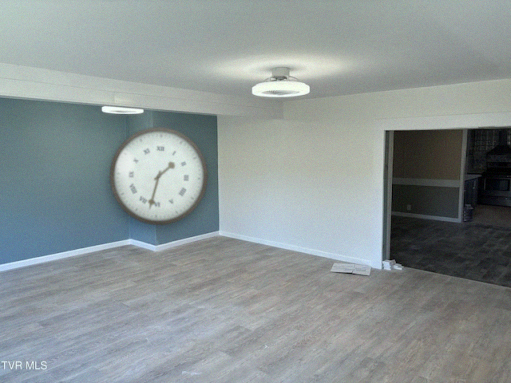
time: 1:32
